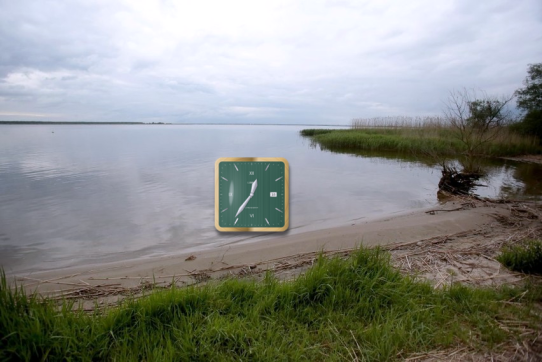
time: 12:36
